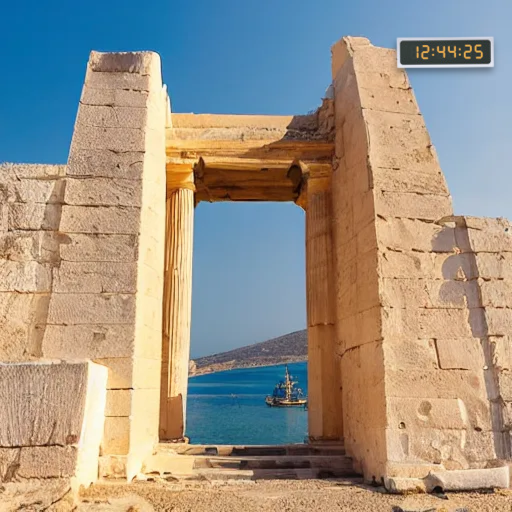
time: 12:44:25
